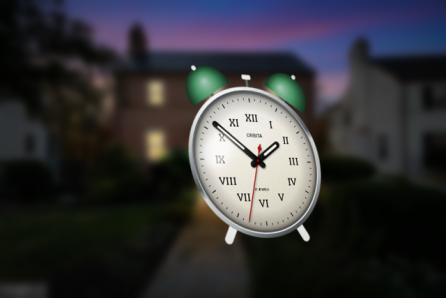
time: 1:51:33
